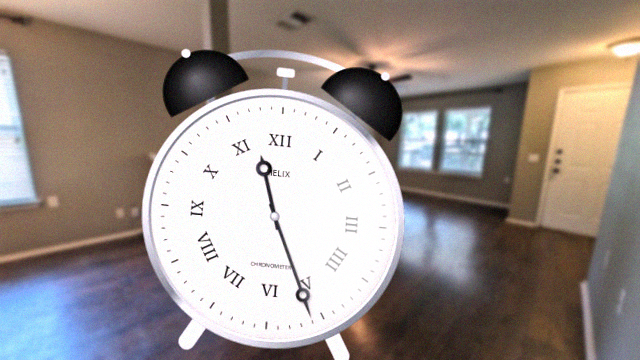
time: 11:26
